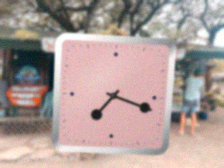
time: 7:18
